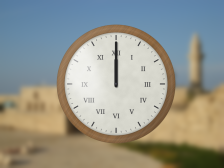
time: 12:00
